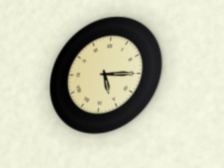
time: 5:15
